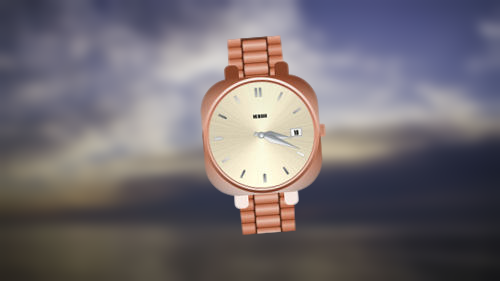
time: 3:19
